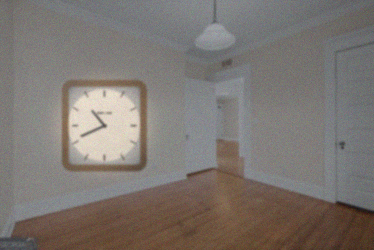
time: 10:41
